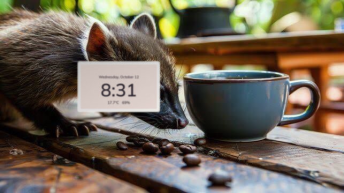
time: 8:31
